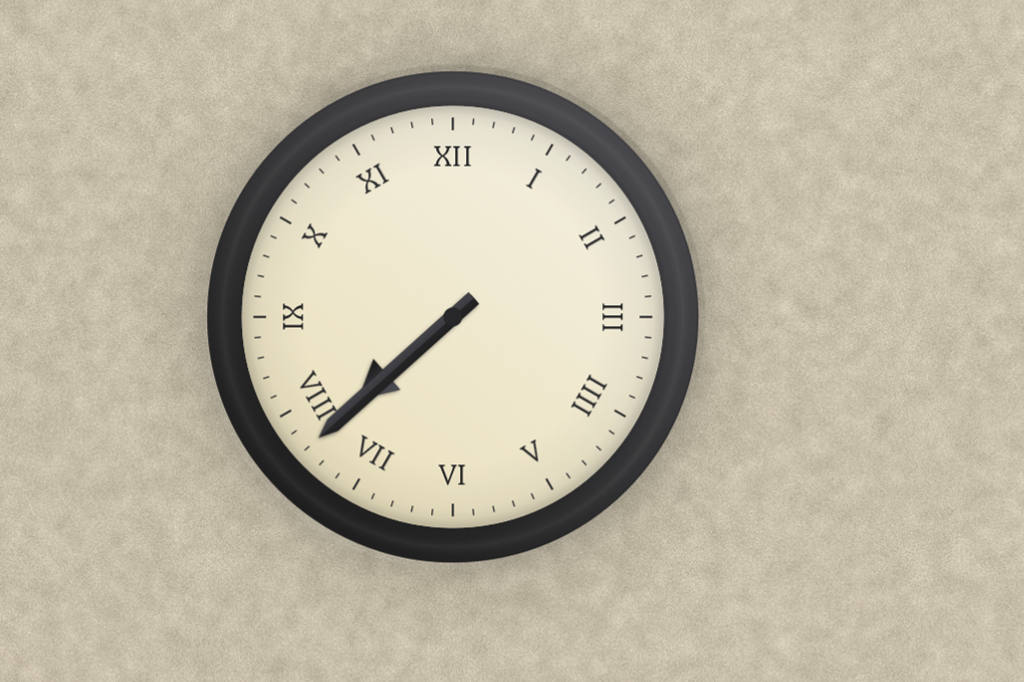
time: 7:38
